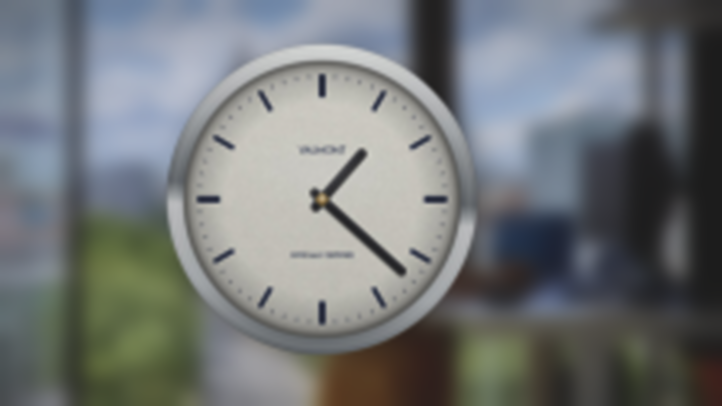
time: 1:22
